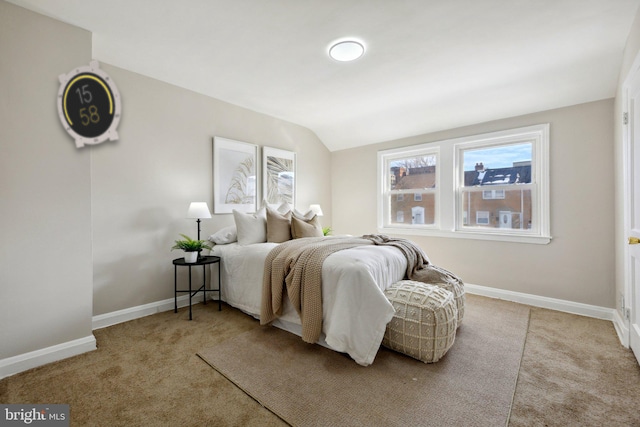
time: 15:58
